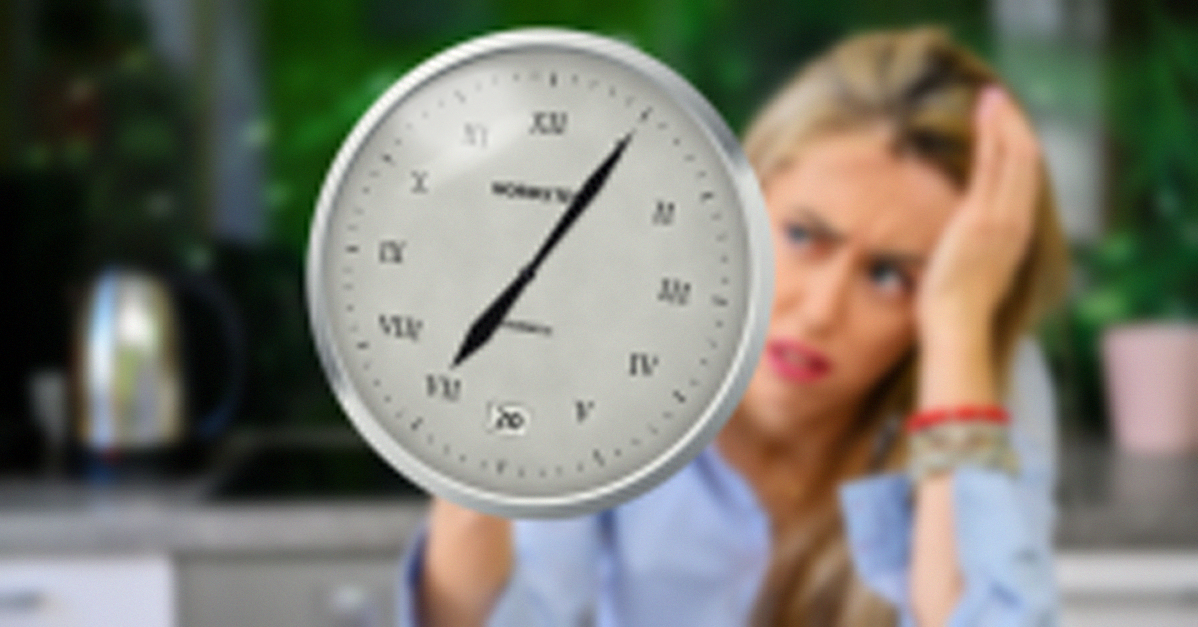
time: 7:05
